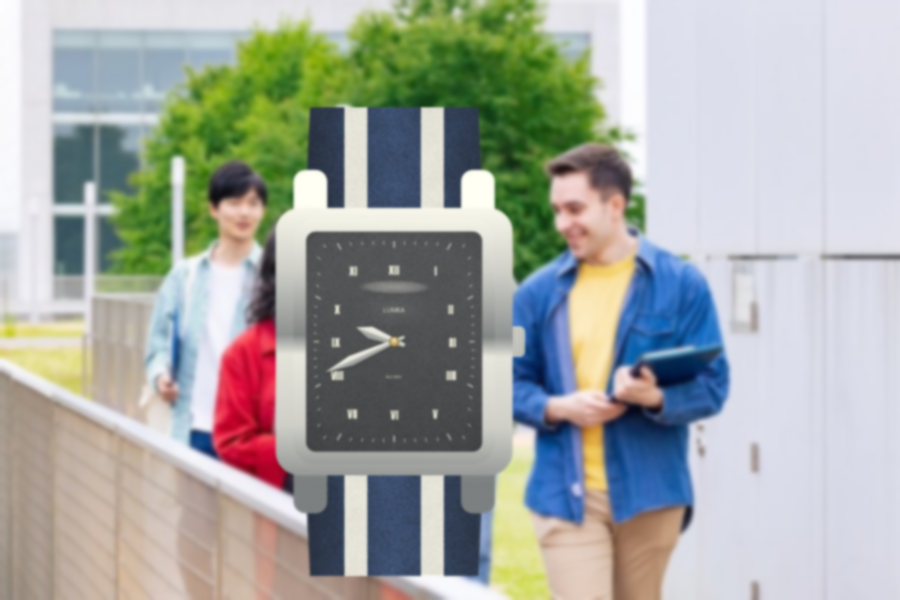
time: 9:41
